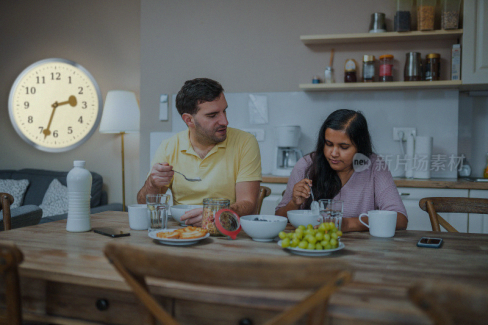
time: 2:33
